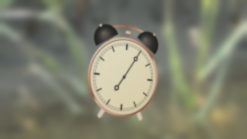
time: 7:05
